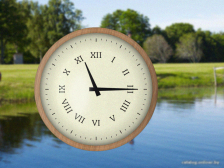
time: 11:15
